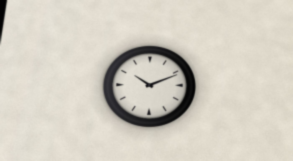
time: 10:11
